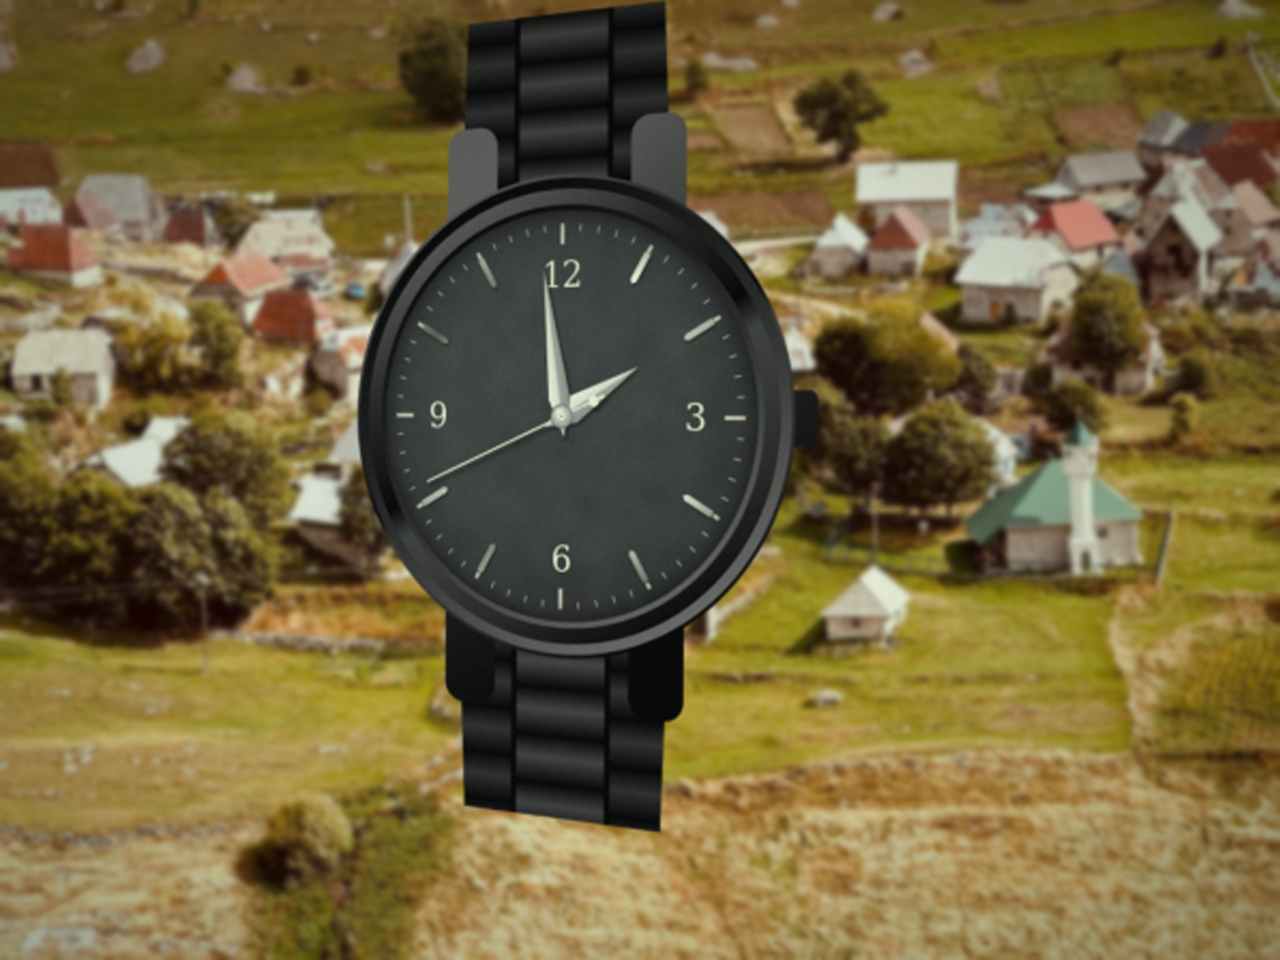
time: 1:58:41
